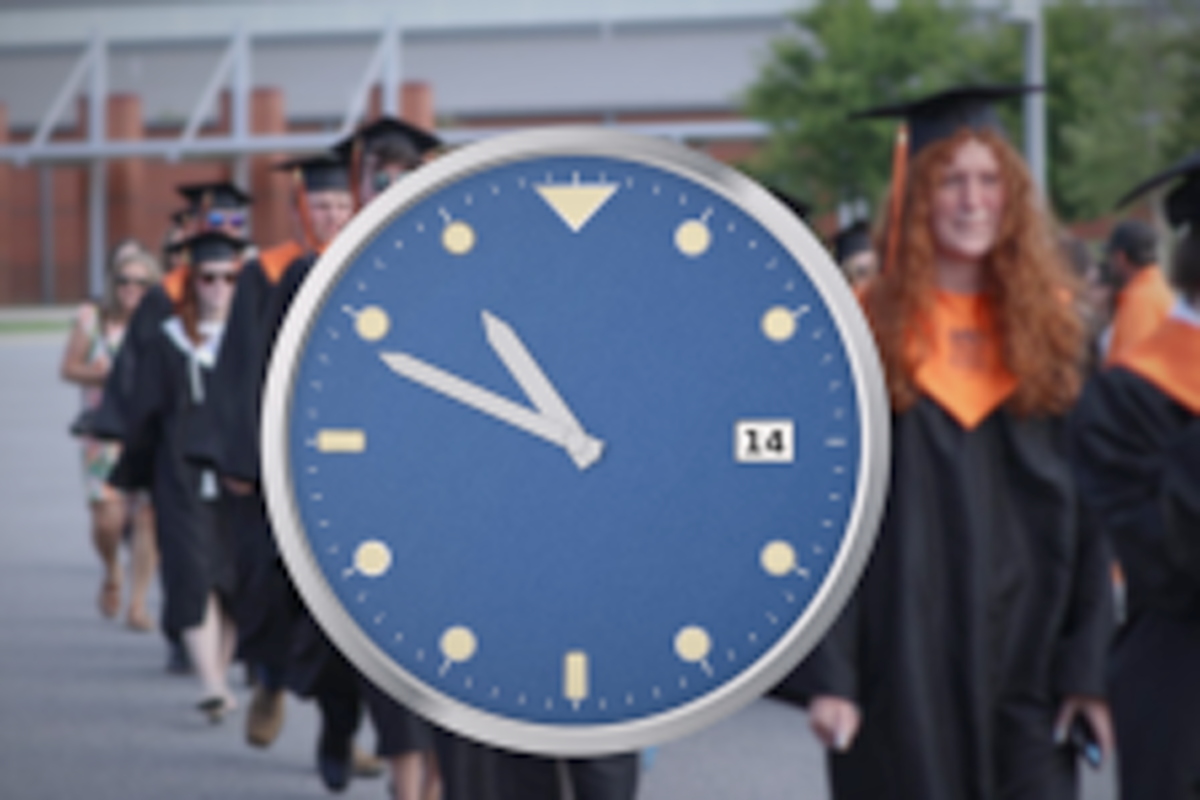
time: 10:49
